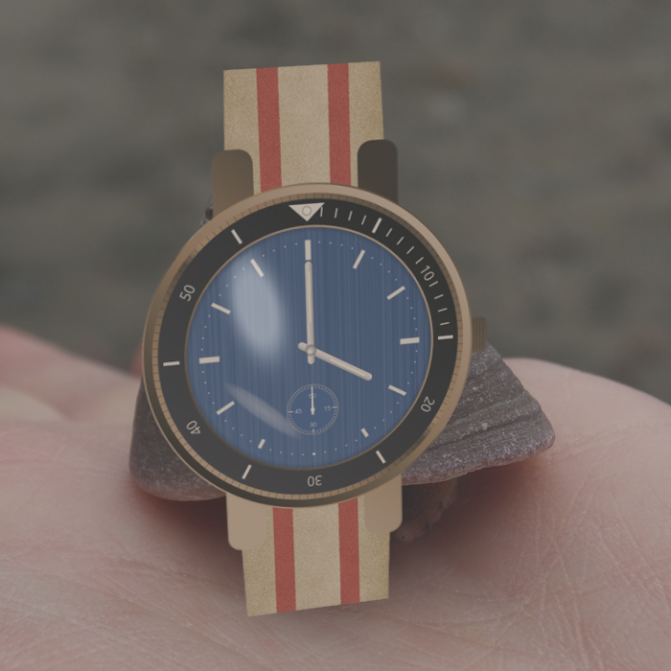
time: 4:00
